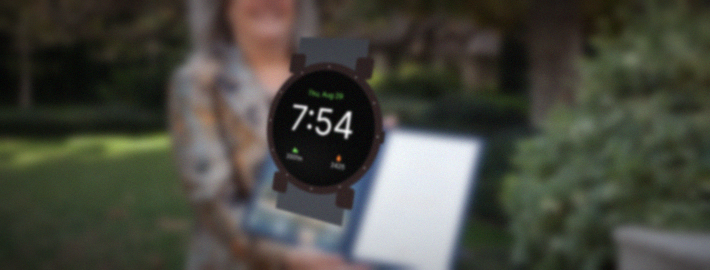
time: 7:54
